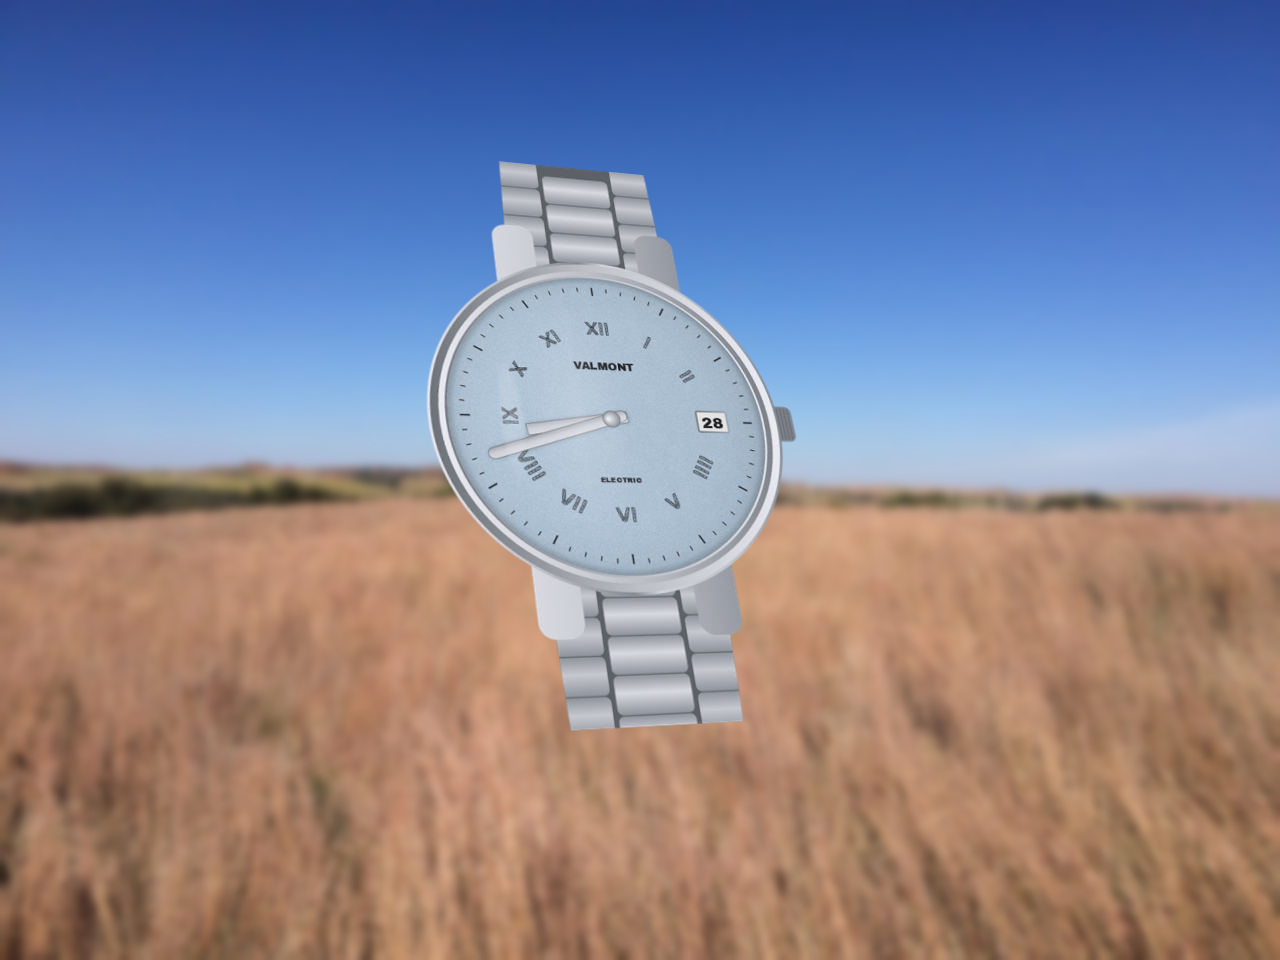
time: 8:42
